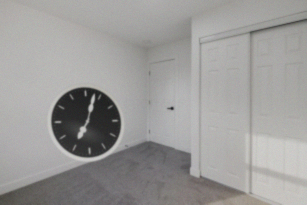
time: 7:03
